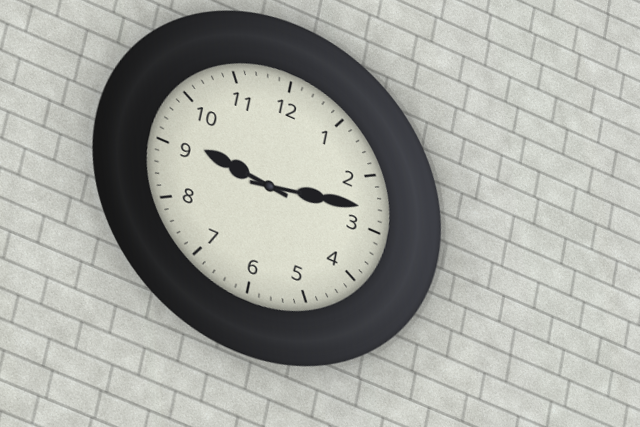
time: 9:13
